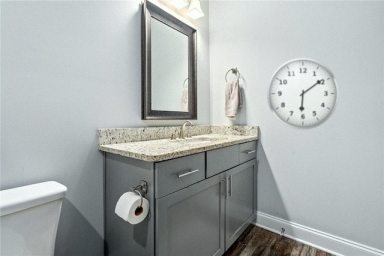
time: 6:09
